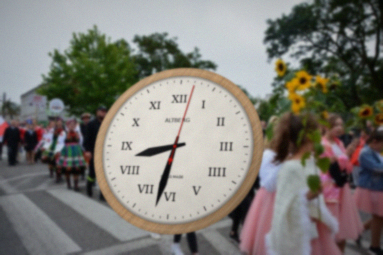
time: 8:32:02
